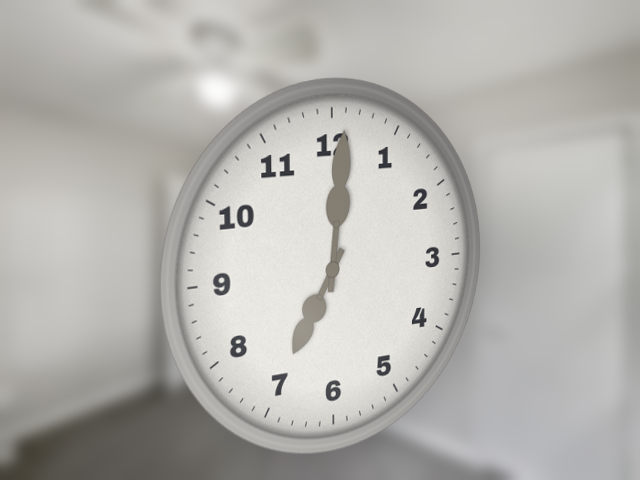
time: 7:01
